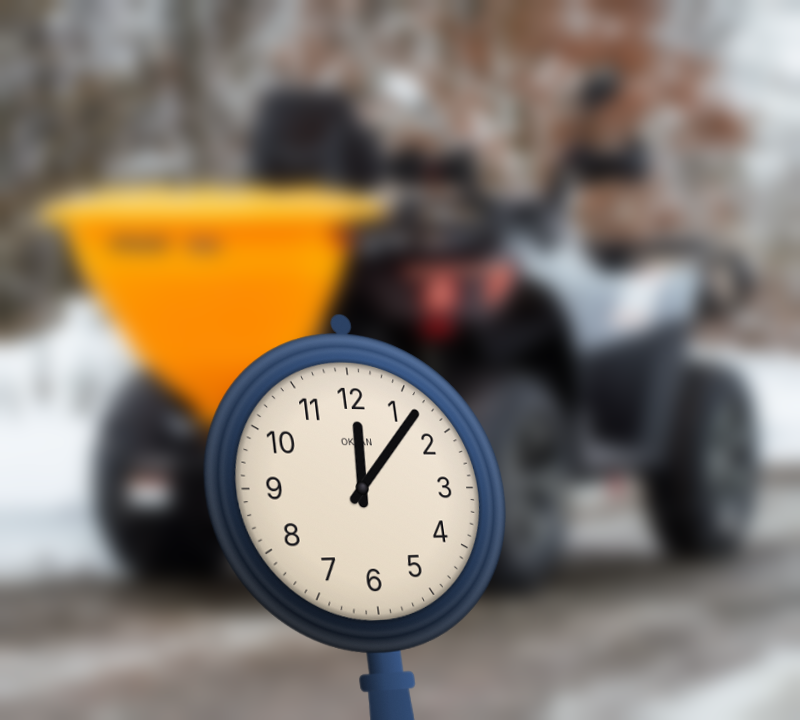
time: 12:07
